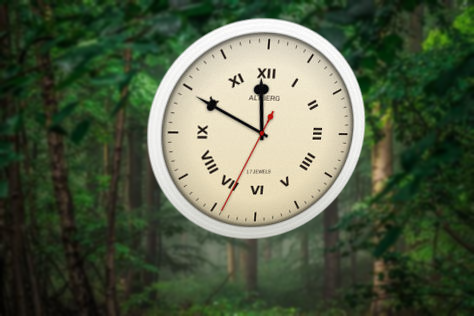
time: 11:49:34
